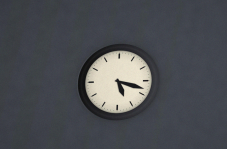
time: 5:18
